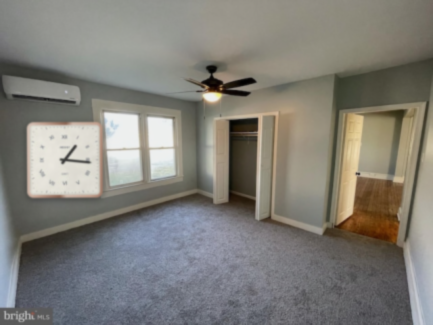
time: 1:16
